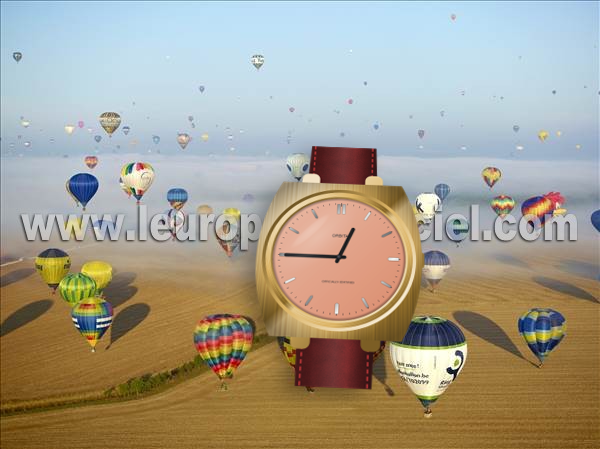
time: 12:45
